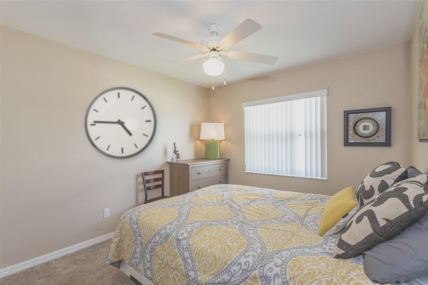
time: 4:46
